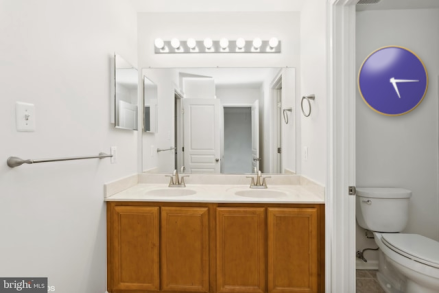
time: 5:15
